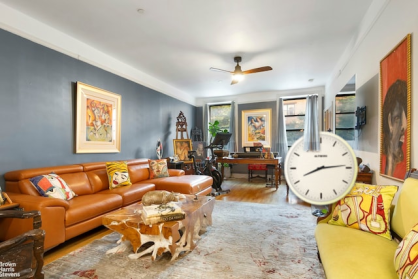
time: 8:14
